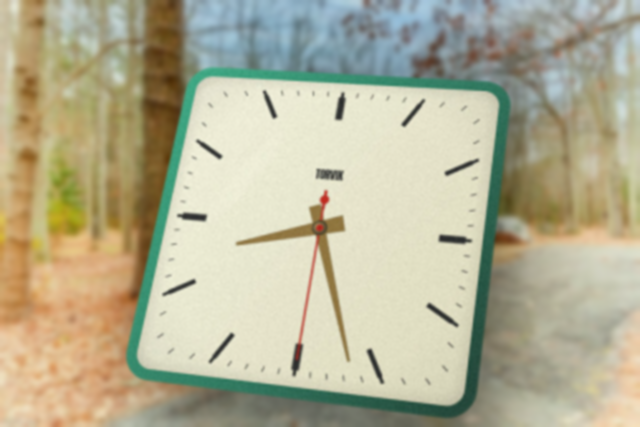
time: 8:26:30
